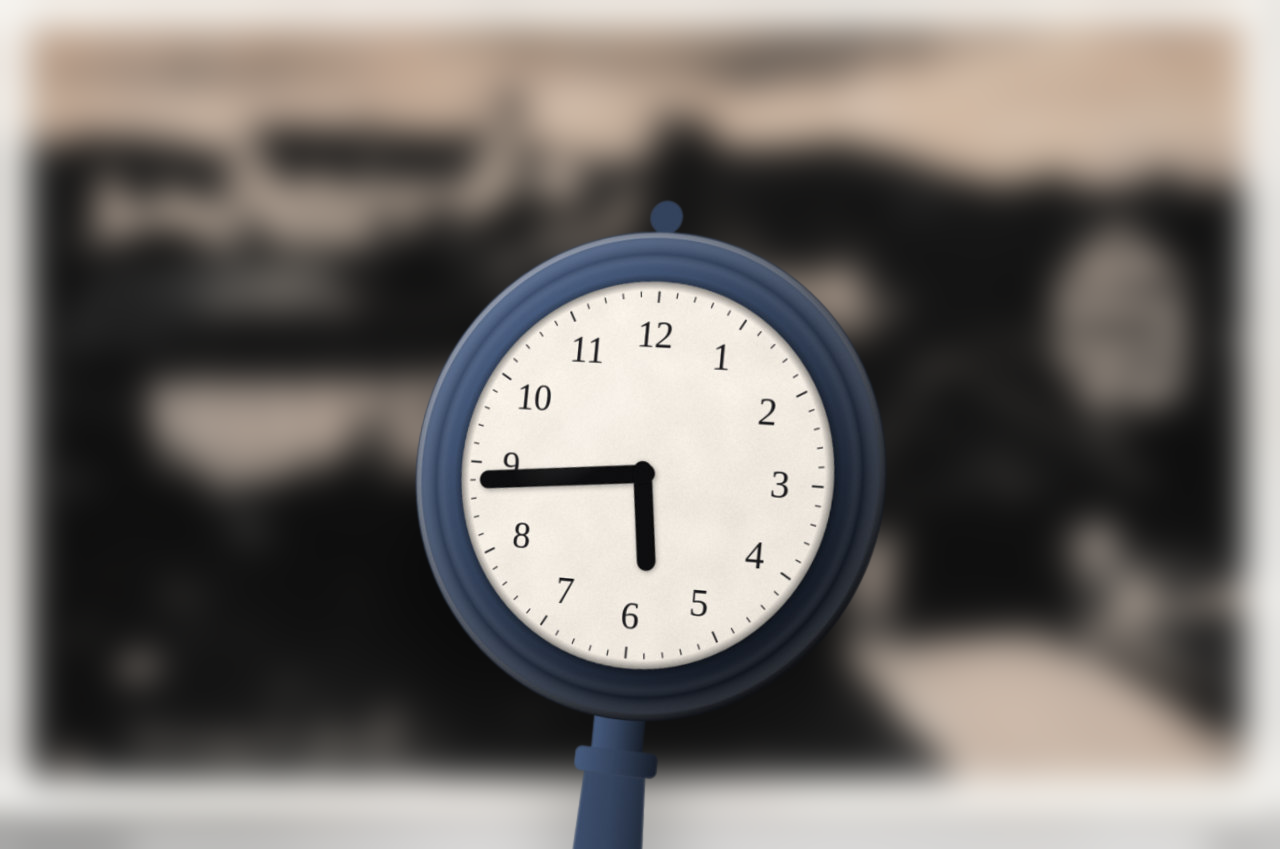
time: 5:44
